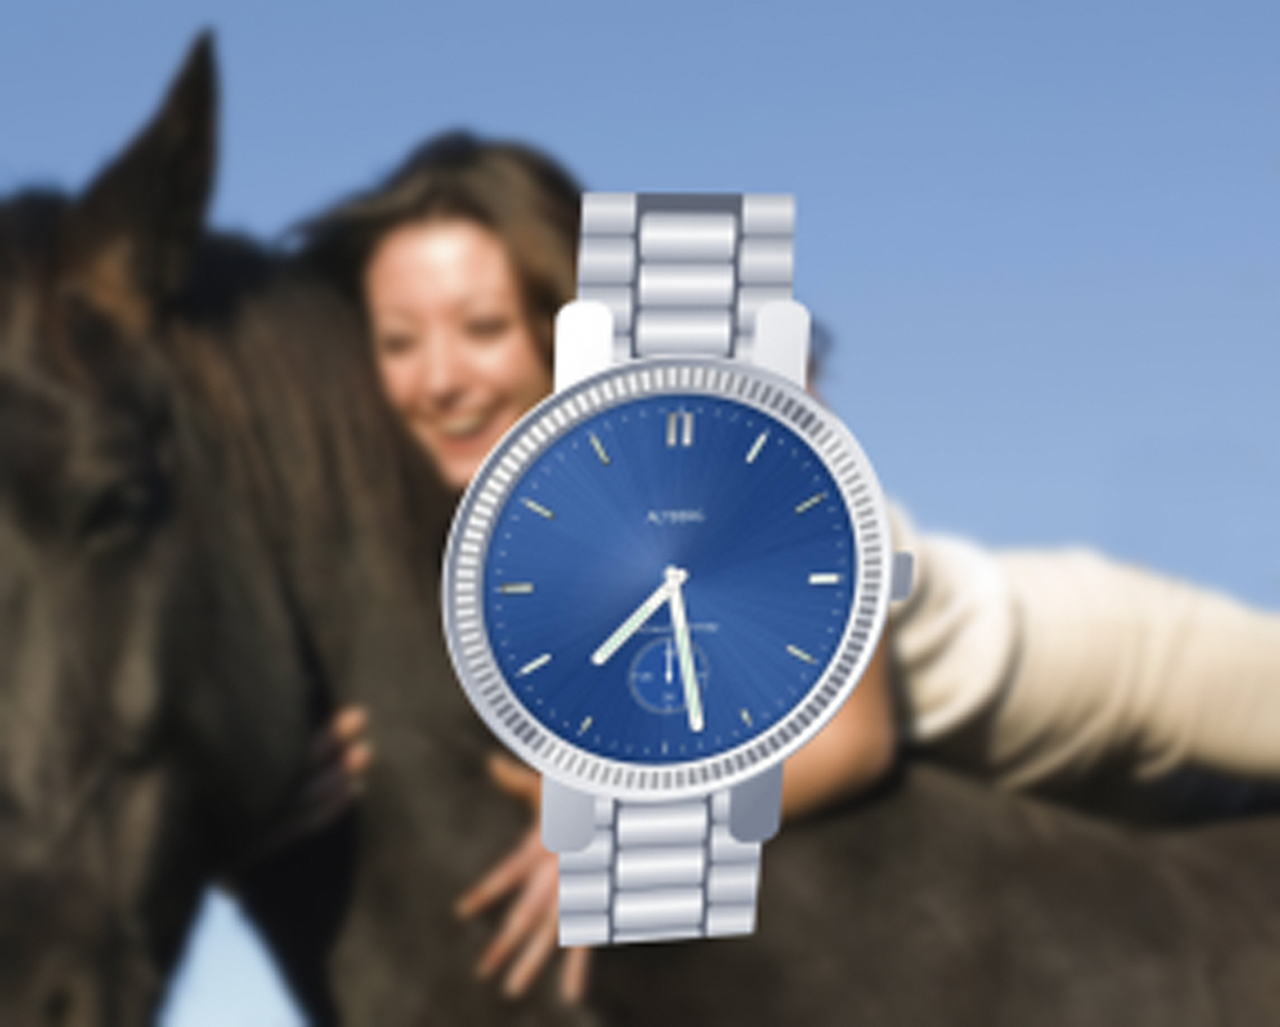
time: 7:28
